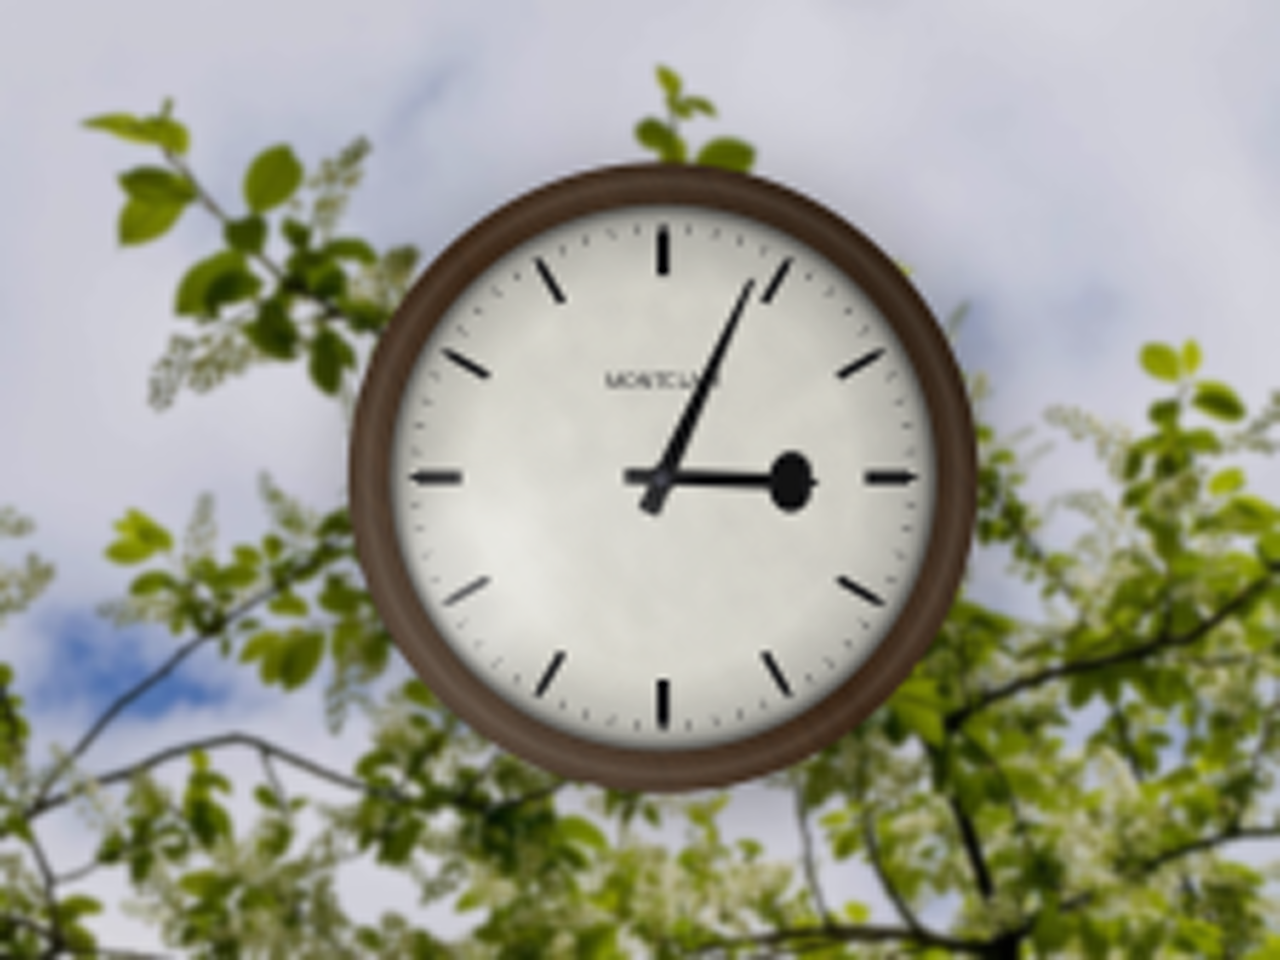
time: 3:04
